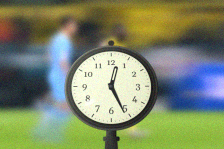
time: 12:26
